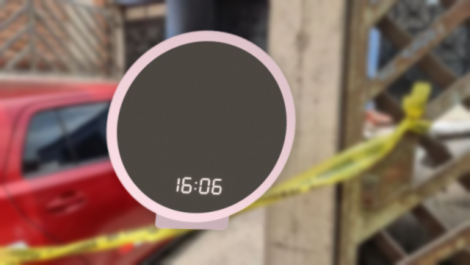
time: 16:06
